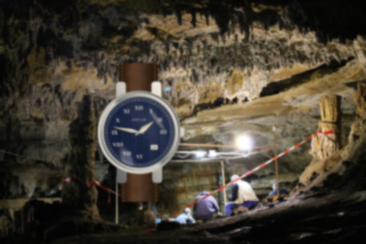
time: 1:47
